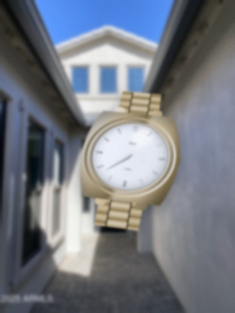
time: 7:38
